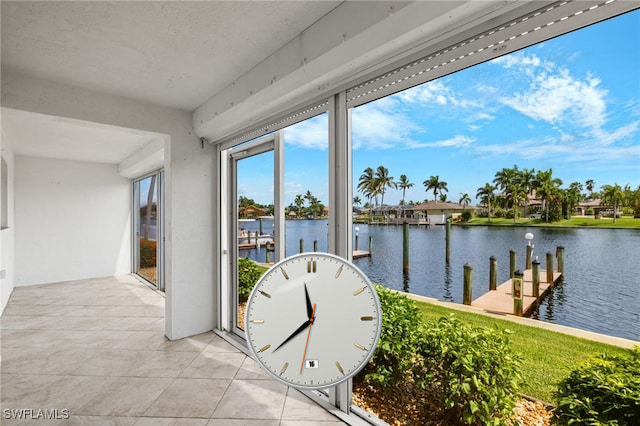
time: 11:38:32
